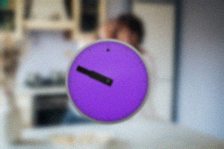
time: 9:49
